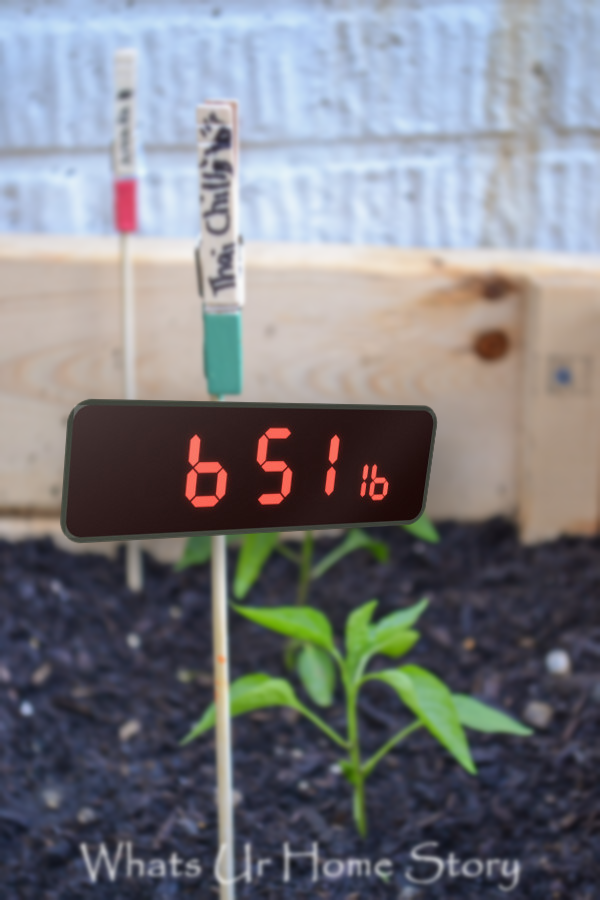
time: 6:51:16
